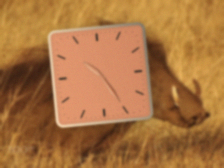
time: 10:25
